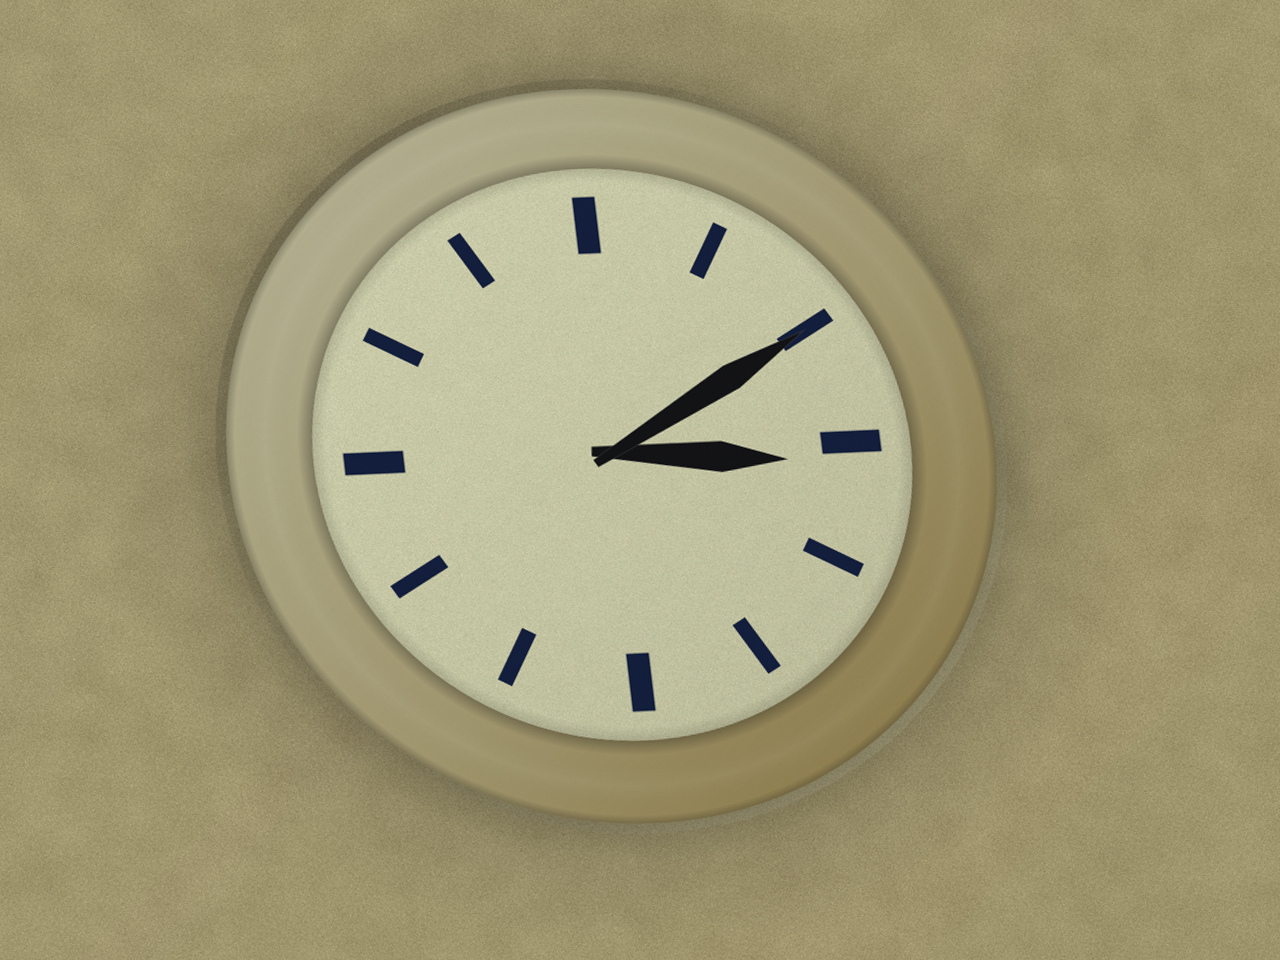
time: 3:10
